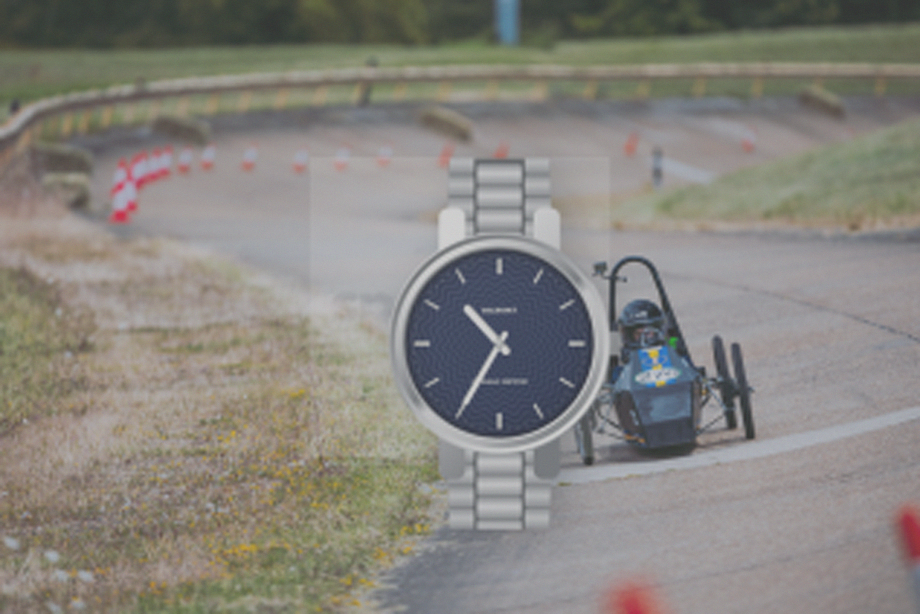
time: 10:35
